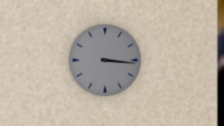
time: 3:16
